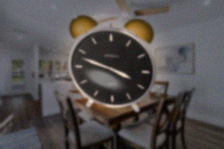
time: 3:48
